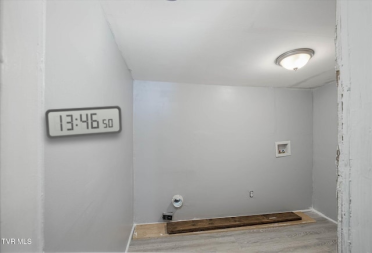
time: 13:46:50
